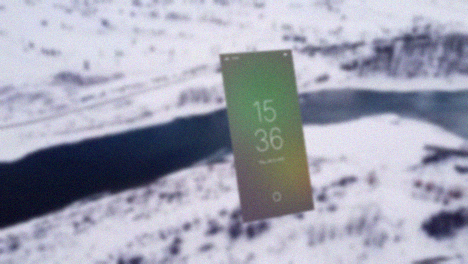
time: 15:36
